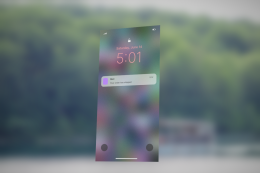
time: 5:01
